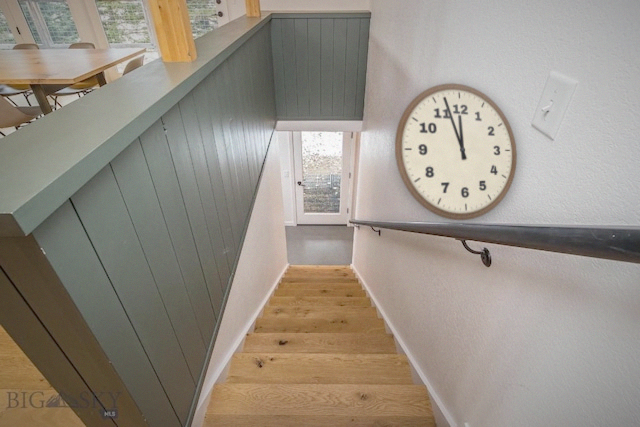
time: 11:57
